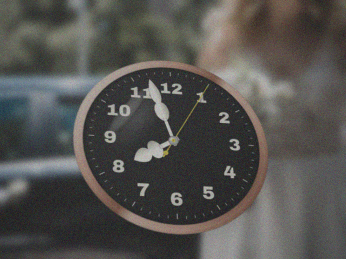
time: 7:57:05
